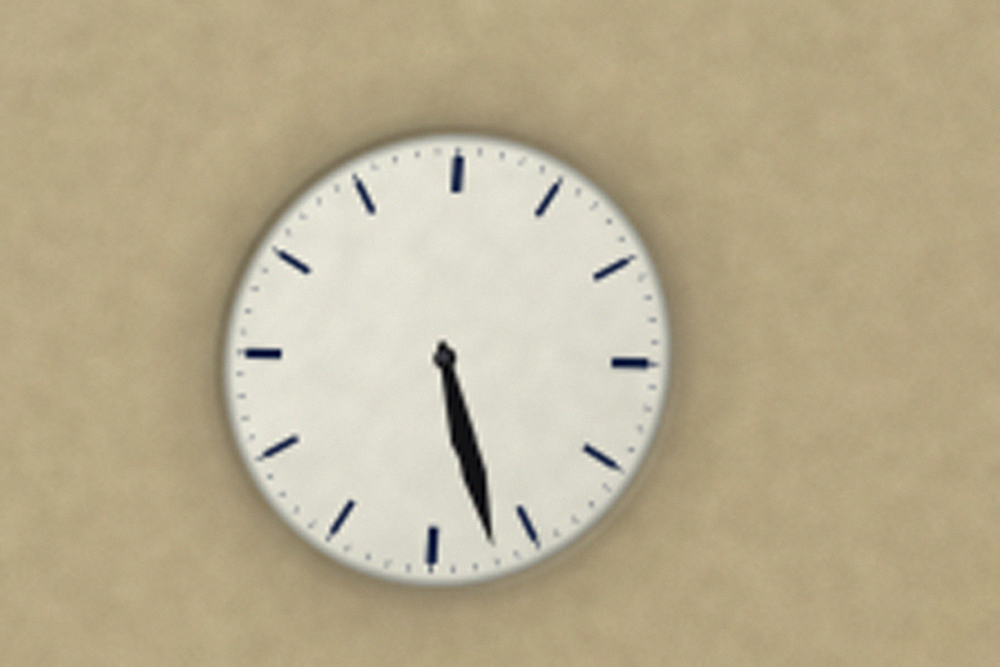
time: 5:27
